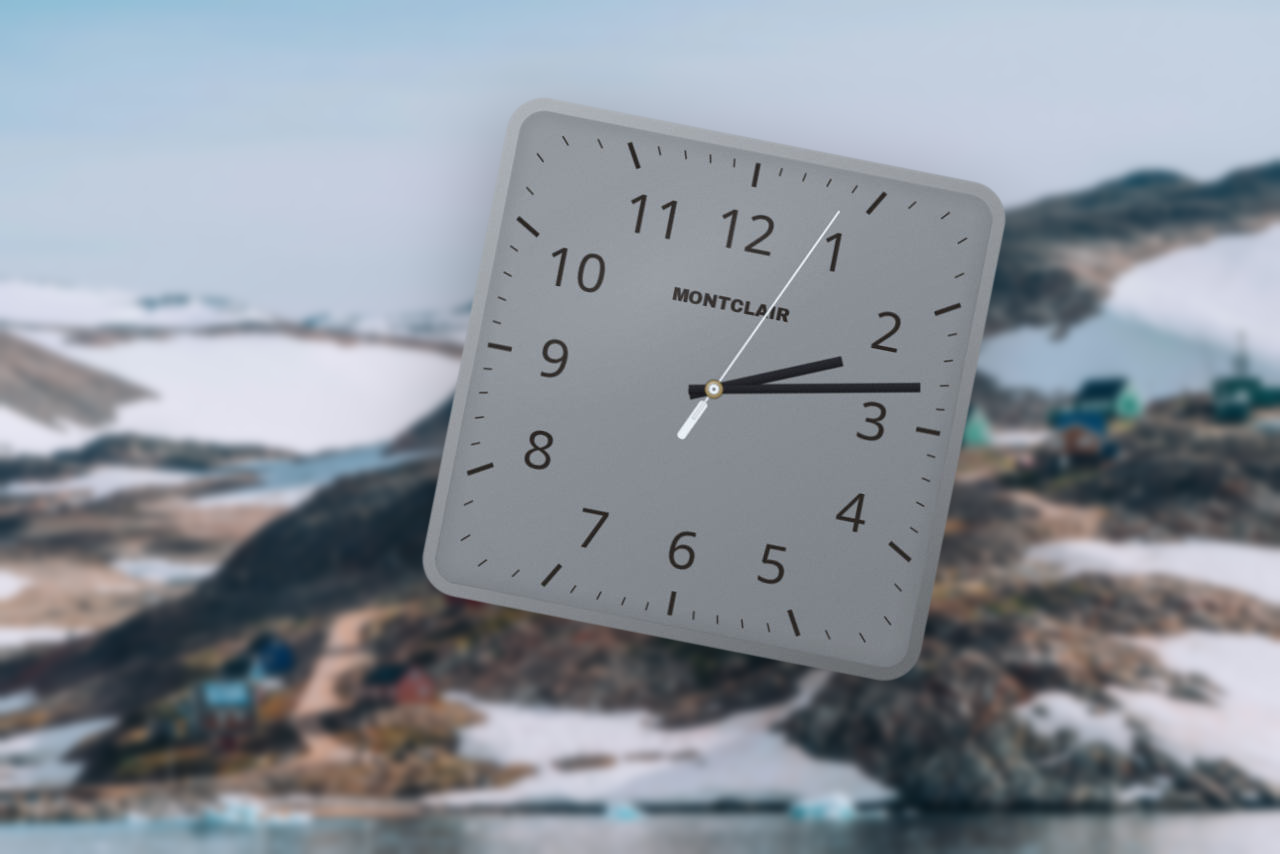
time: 2:13:04
